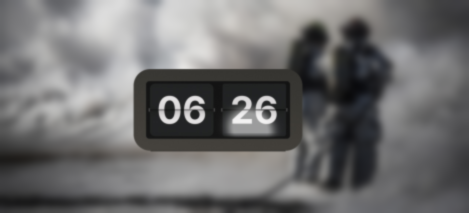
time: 6:26
